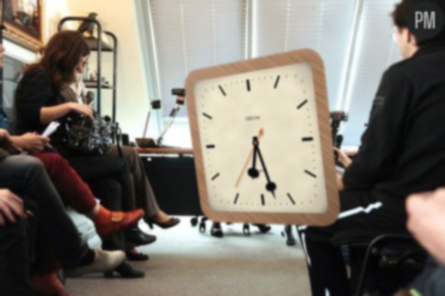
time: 6:27:36
